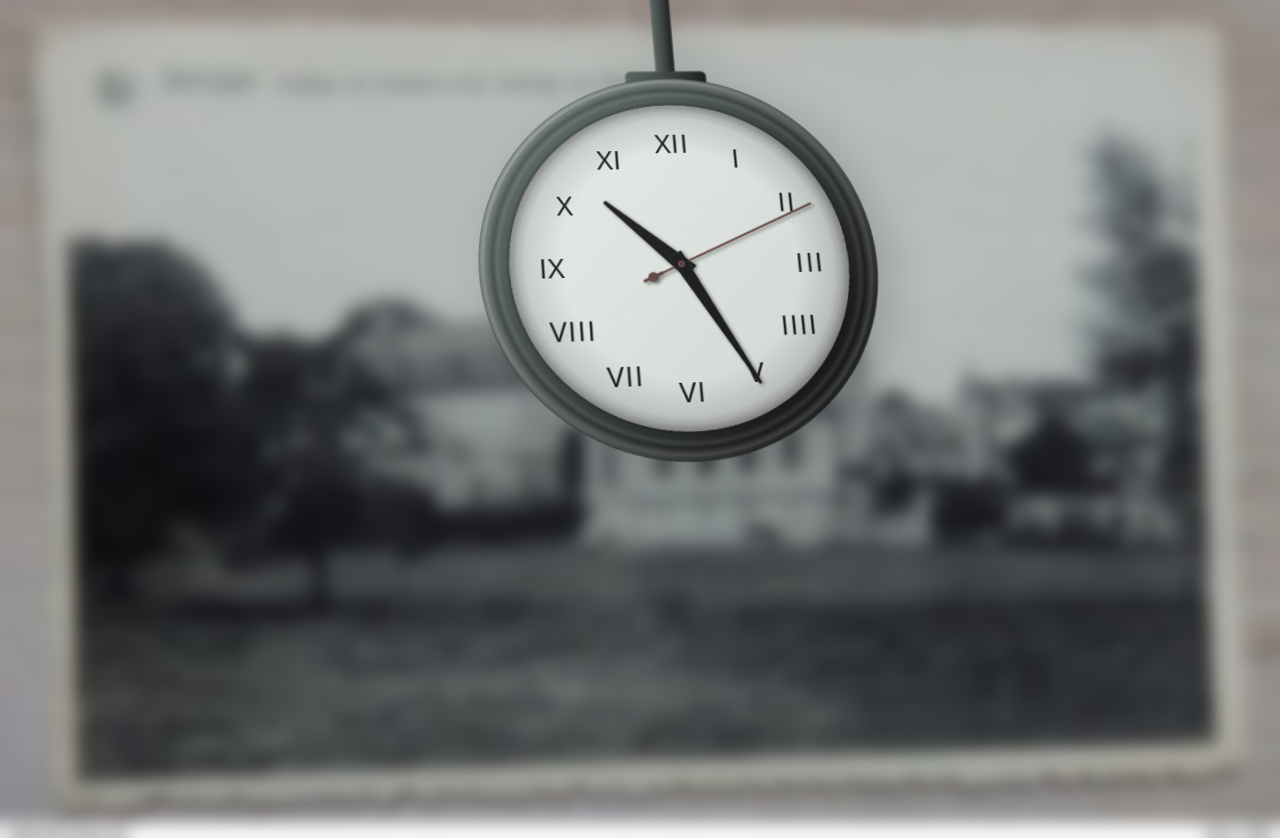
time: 10:25:11
